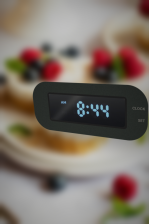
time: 8:44
